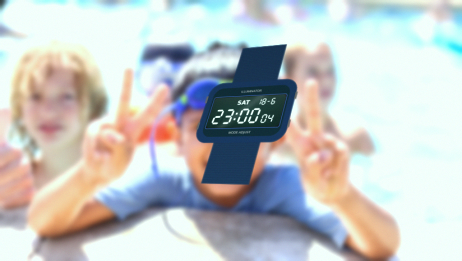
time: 23:00:04
